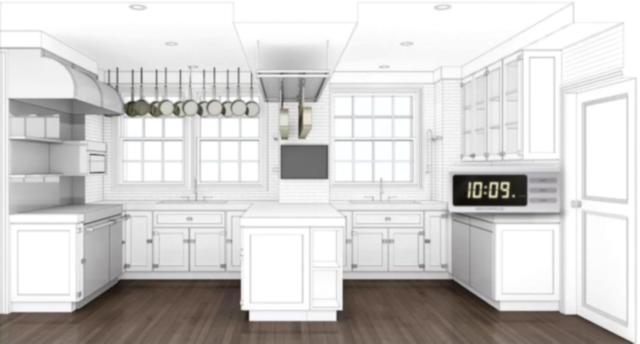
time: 10:09
